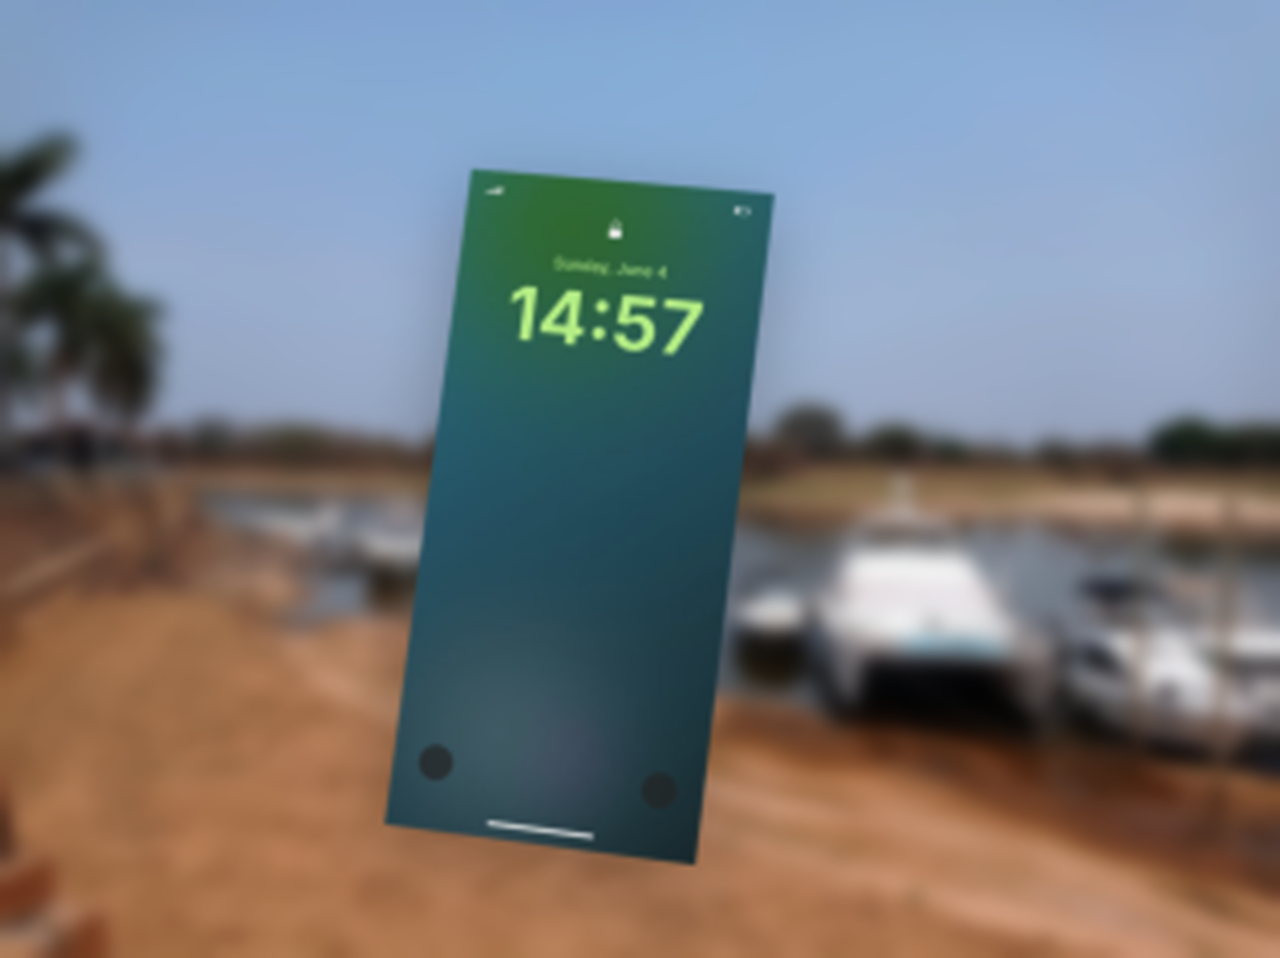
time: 14:57
